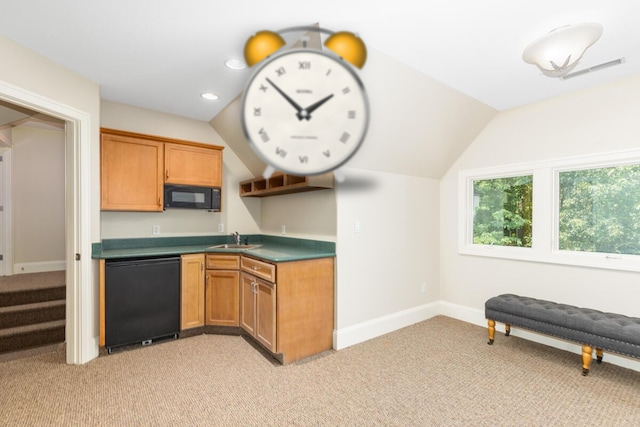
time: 1:52
